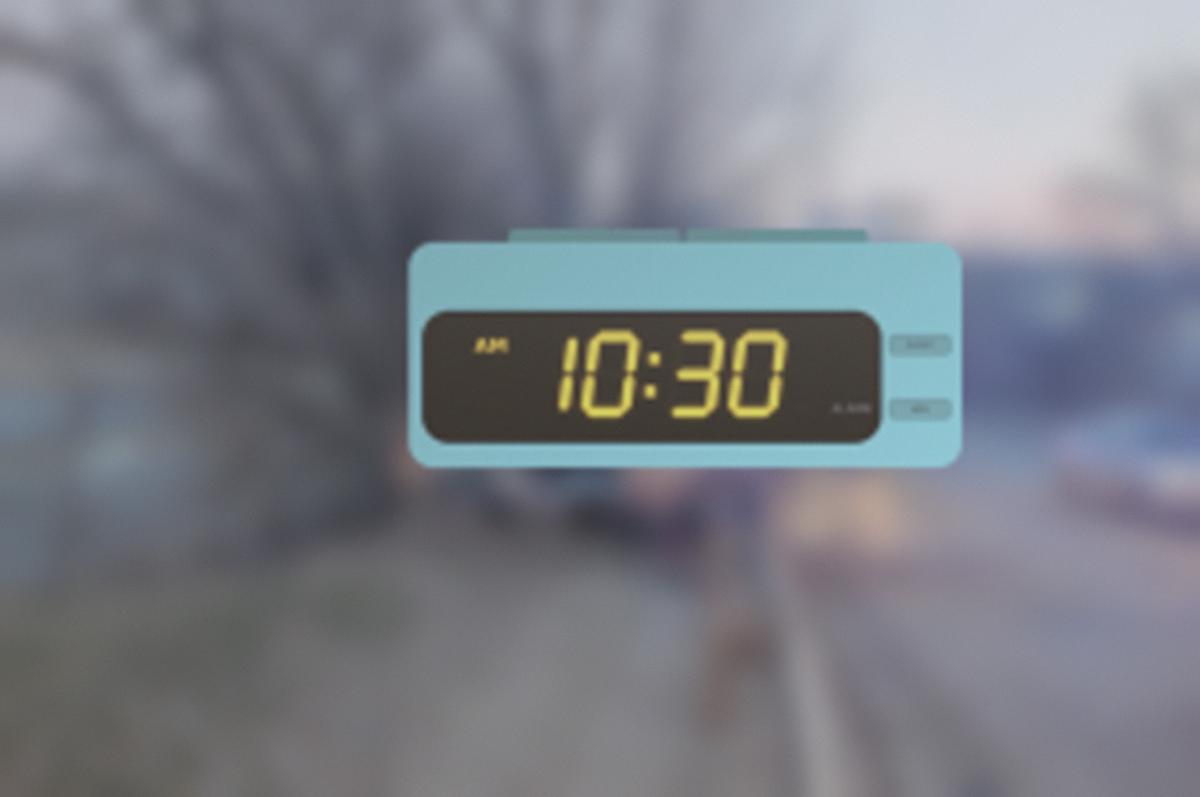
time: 10:30
